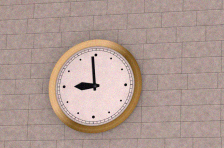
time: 8:59
